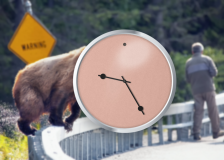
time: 9:25
